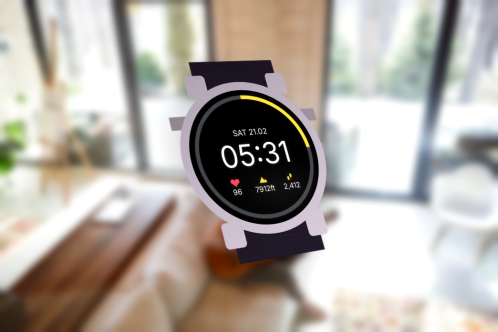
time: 5:31
